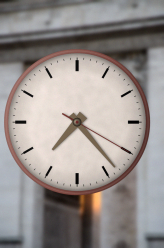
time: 7:23:20
